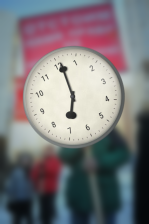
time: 7:01
